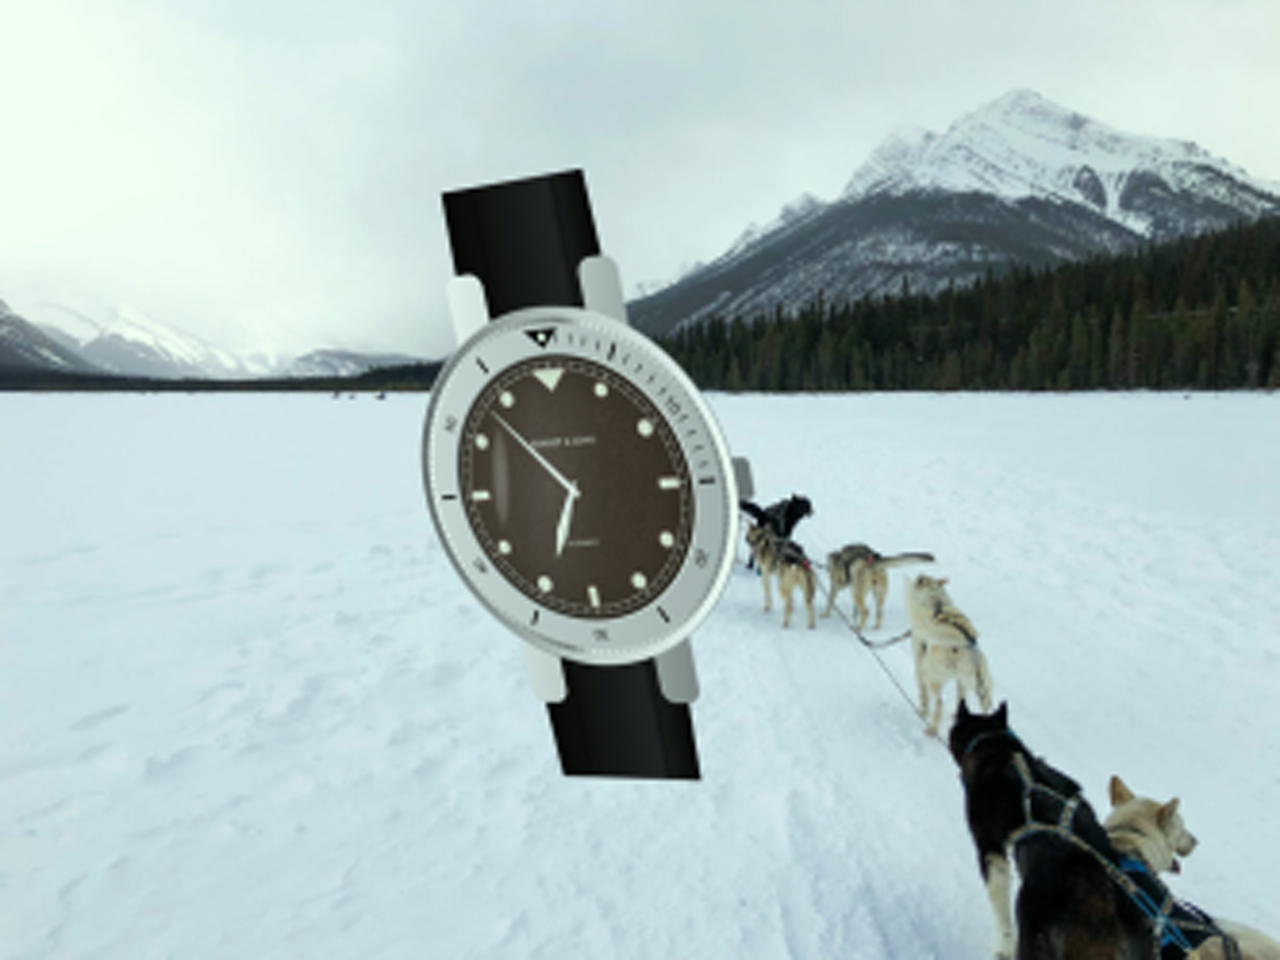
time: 6:53
